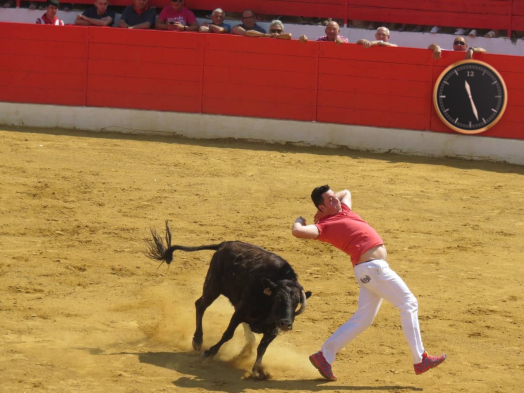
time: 11:27
